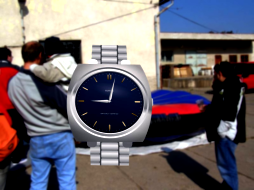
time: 9:02
